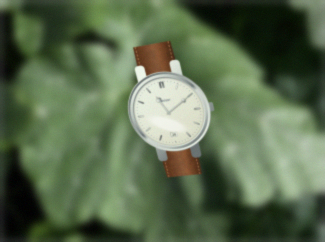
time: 11:10
